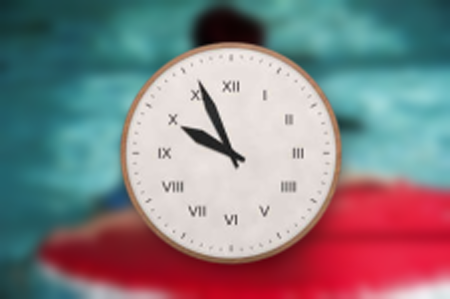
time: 9:56
